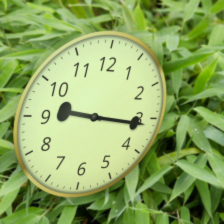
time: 9:16
